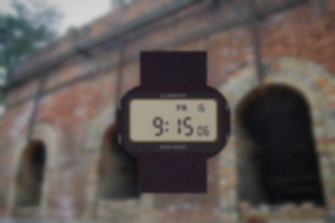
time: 9:15
